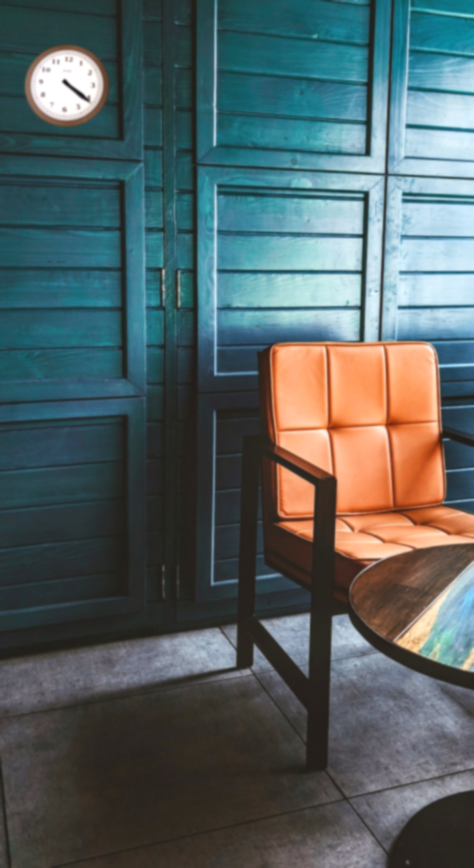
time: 4:21
